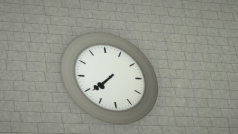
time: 7:39
